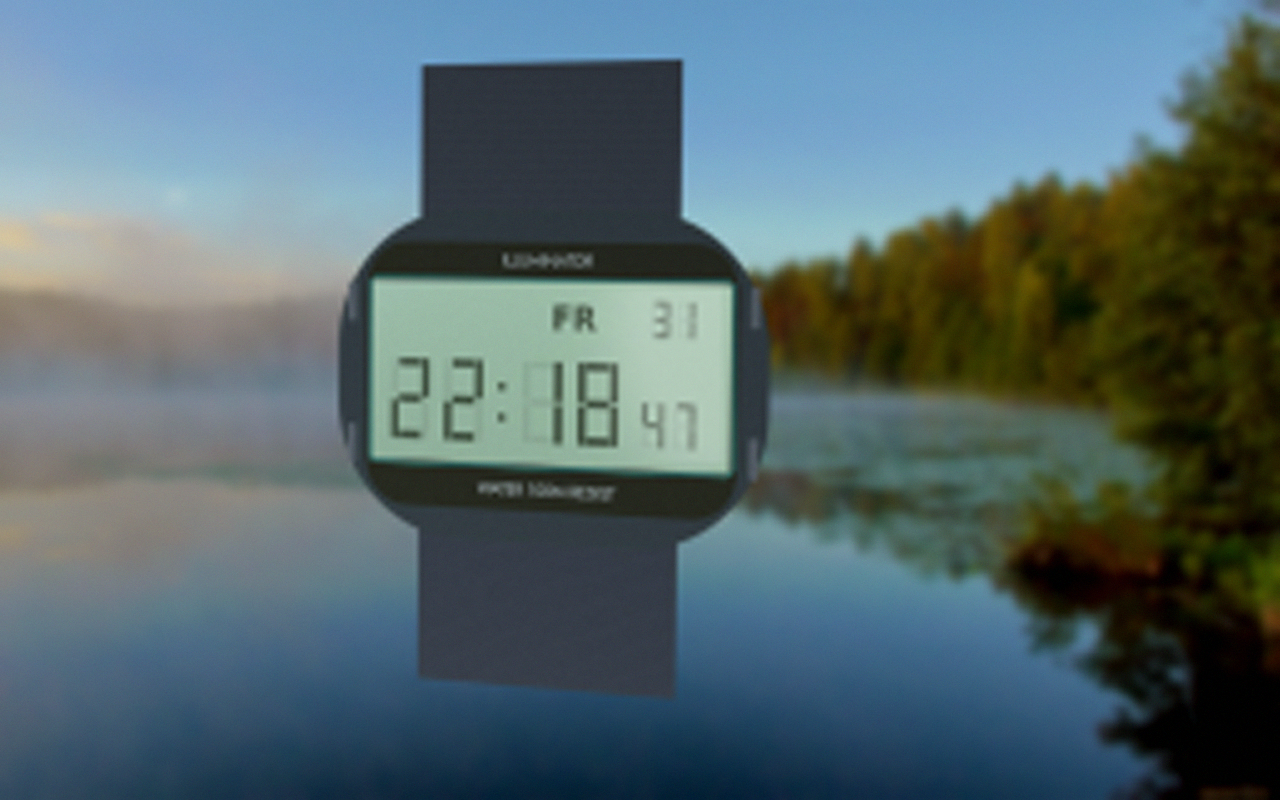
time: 22:18:47
